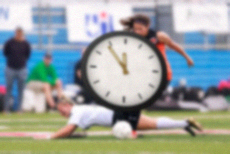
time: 11:54
